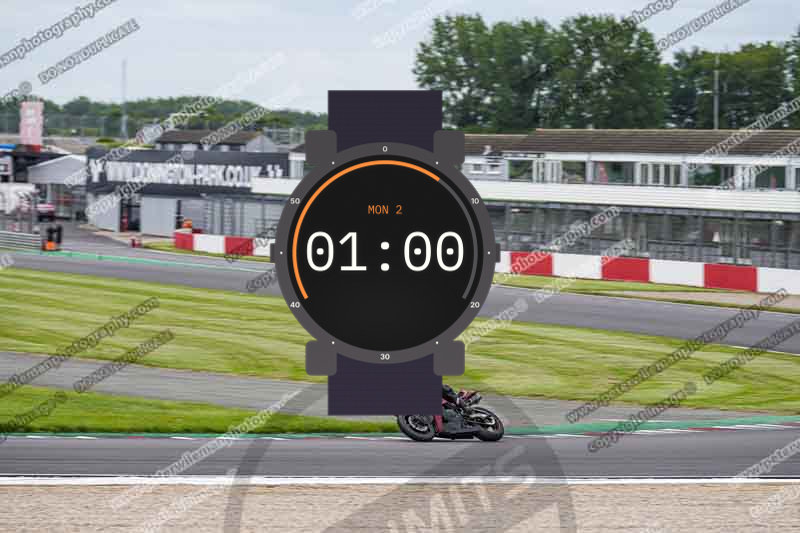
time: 1:00
